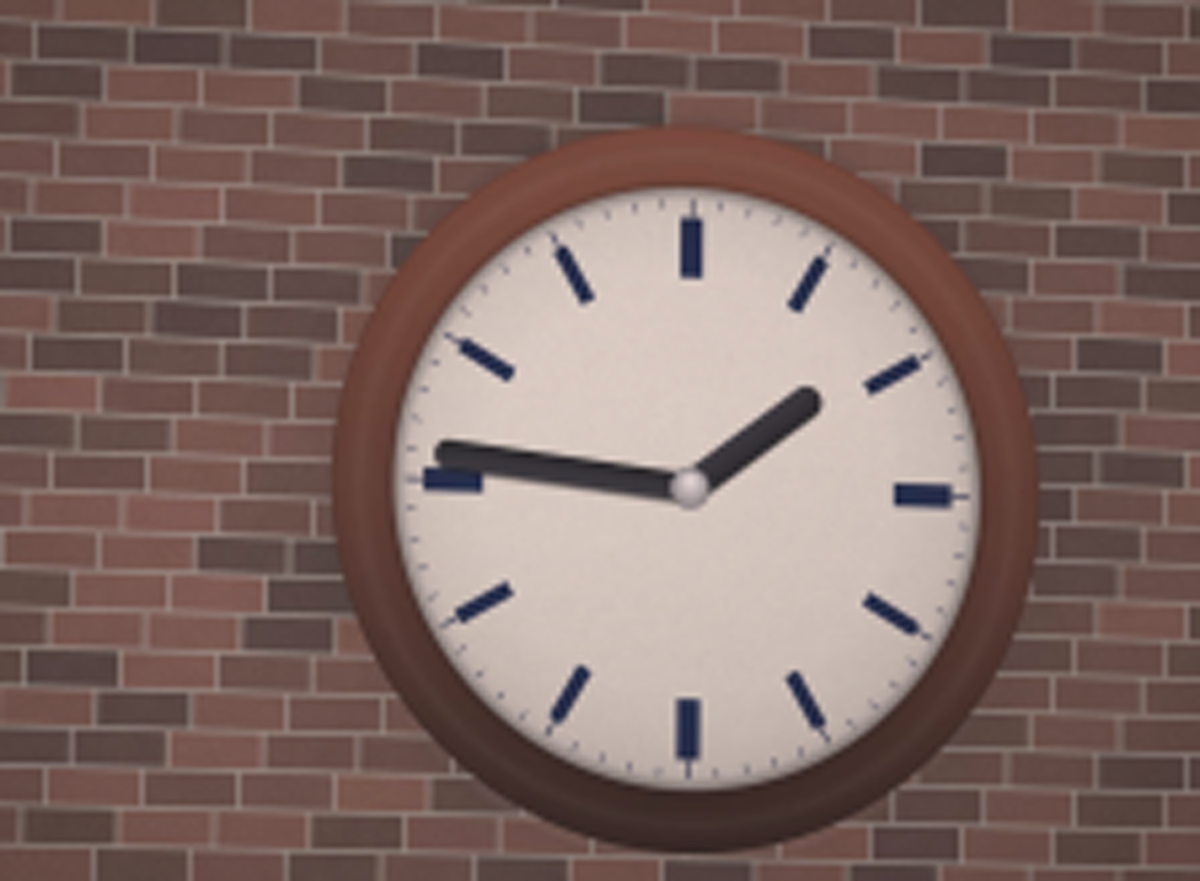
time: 1:46
